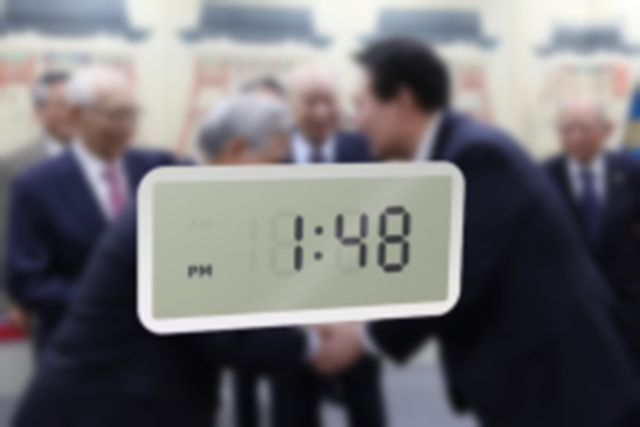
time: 1:48
